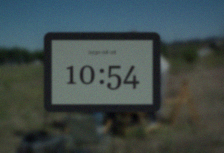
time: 10:54
